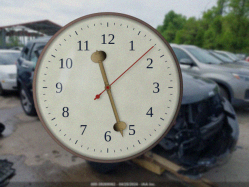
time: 11:27:08
